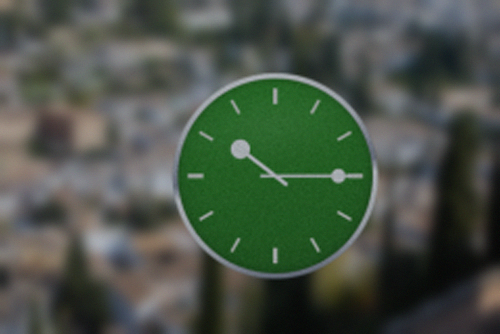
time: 10:15
